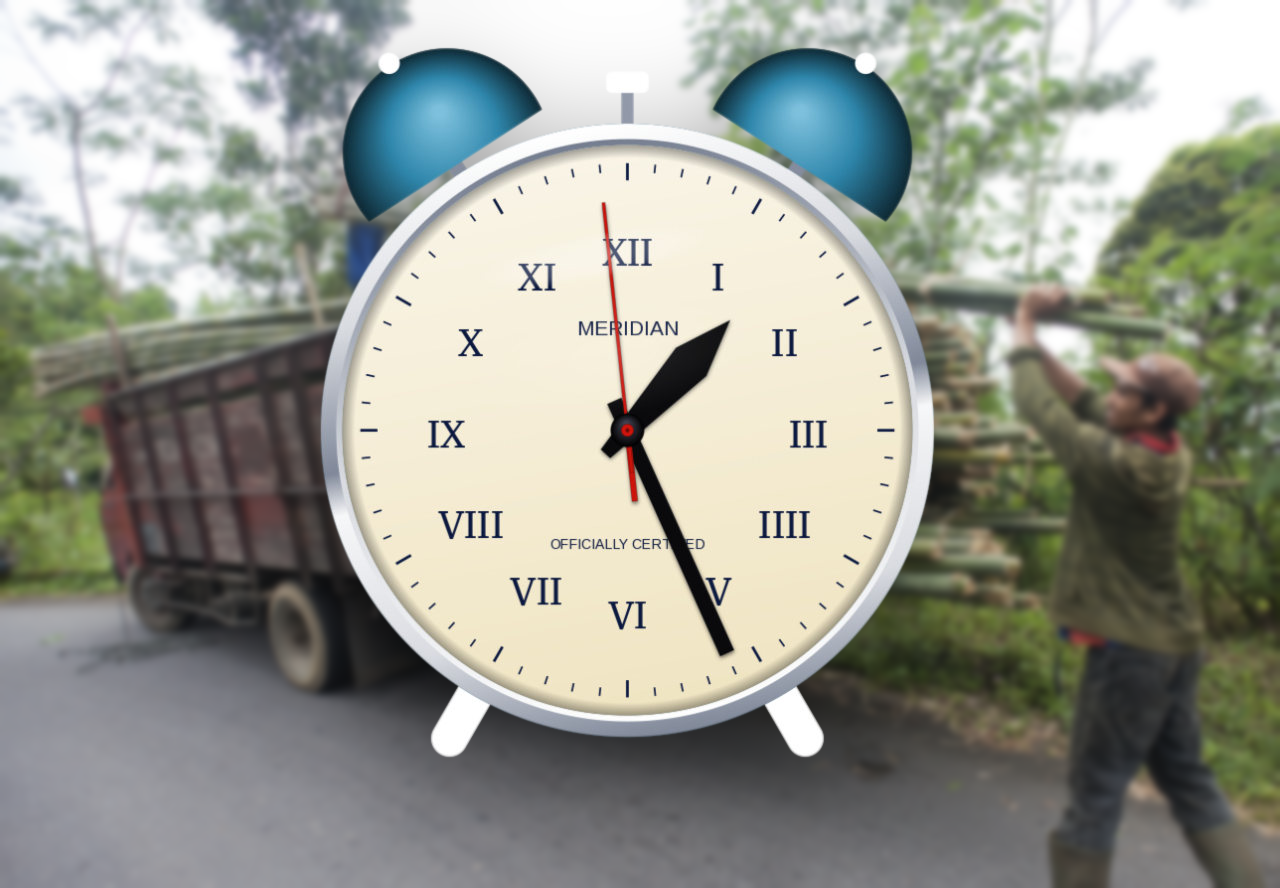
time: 1:25:59
